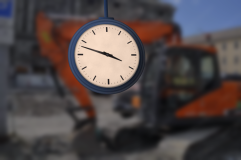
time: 3:48
